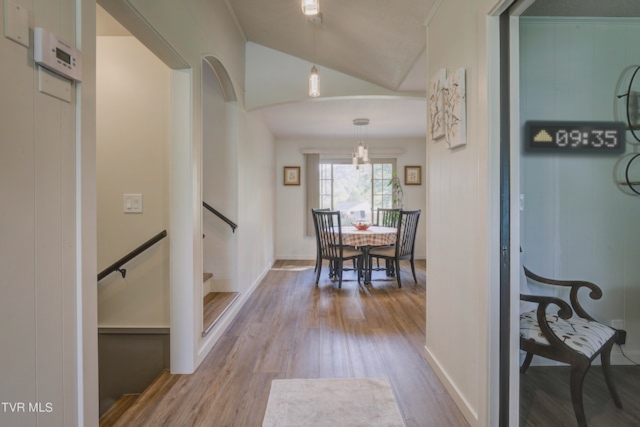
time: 9:35
